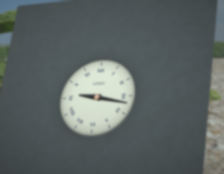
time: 9:17
